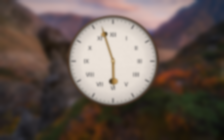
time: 5:57
